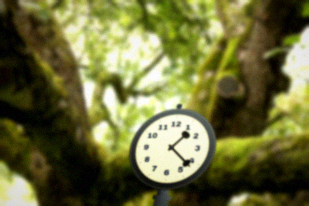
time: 1:22
